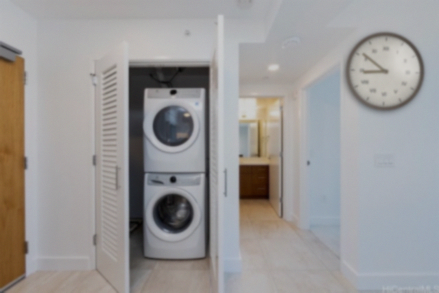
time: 8:51
